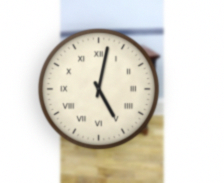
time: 5:02
